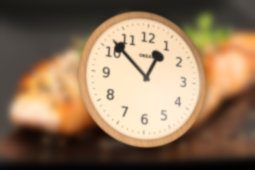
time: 12:52
